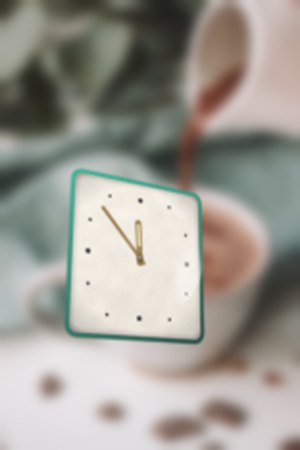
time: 11:53
